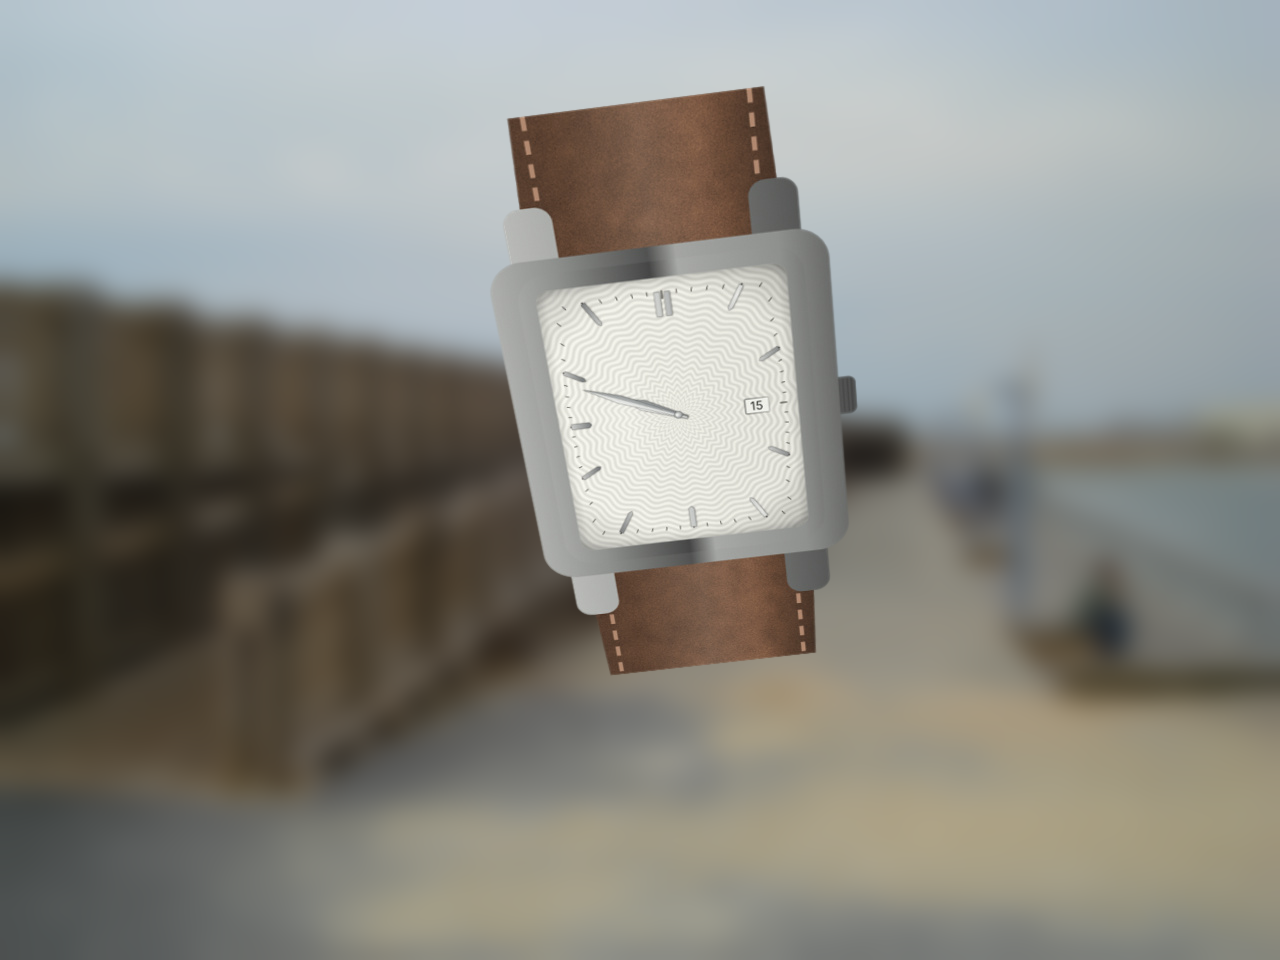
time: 9:49
